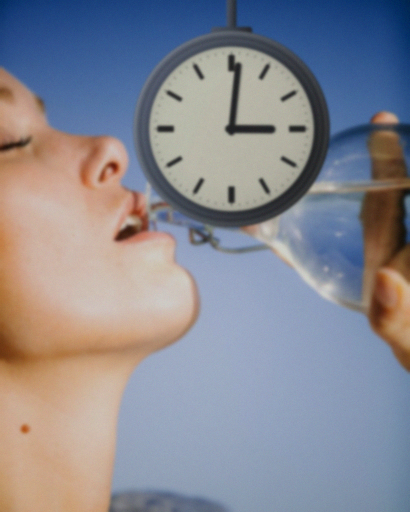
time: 3:01
